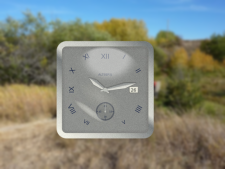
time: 10:13
